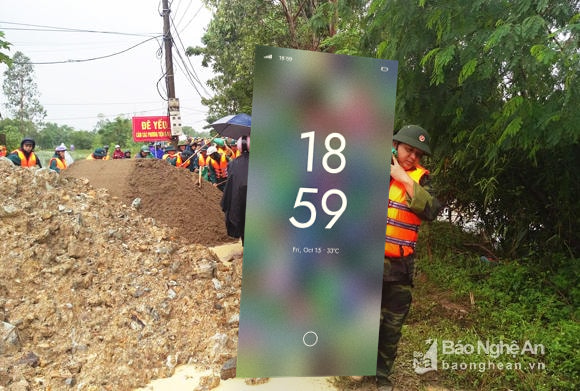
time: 18:59
